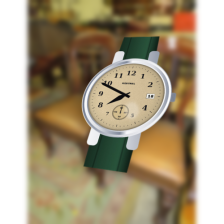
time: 7:49
